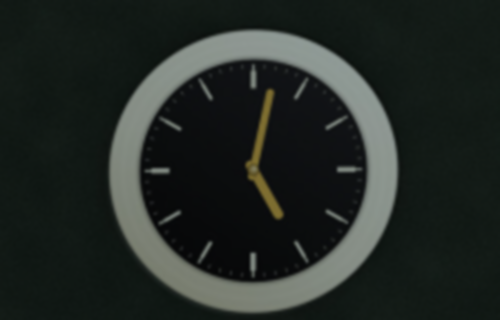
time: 5:02
